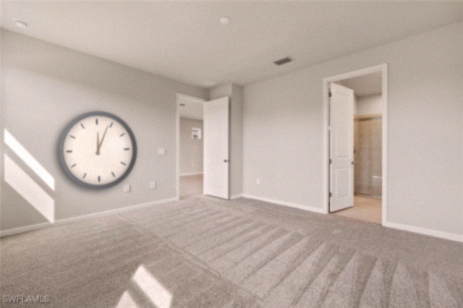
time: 12:04
